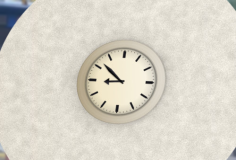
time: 8:52
